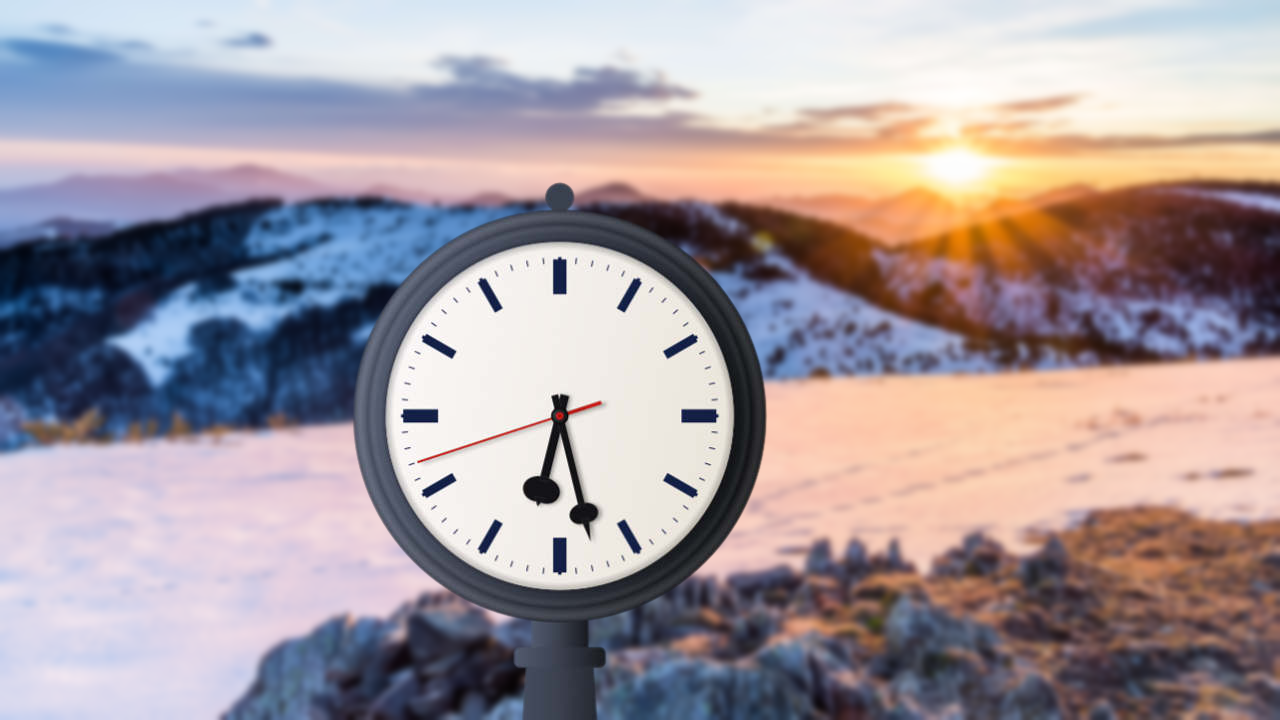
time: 6:27:42
